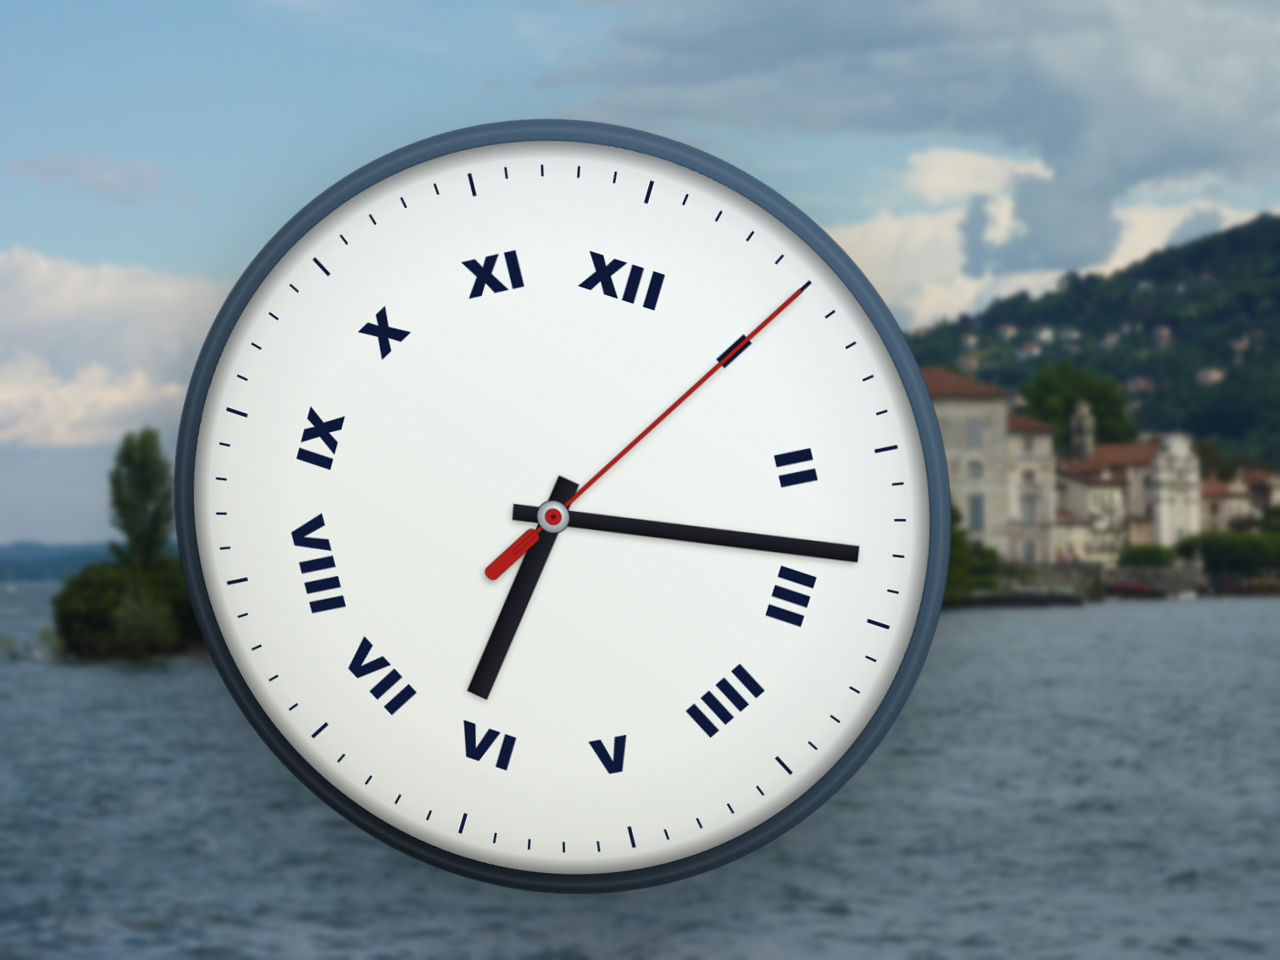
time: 6:13:05
